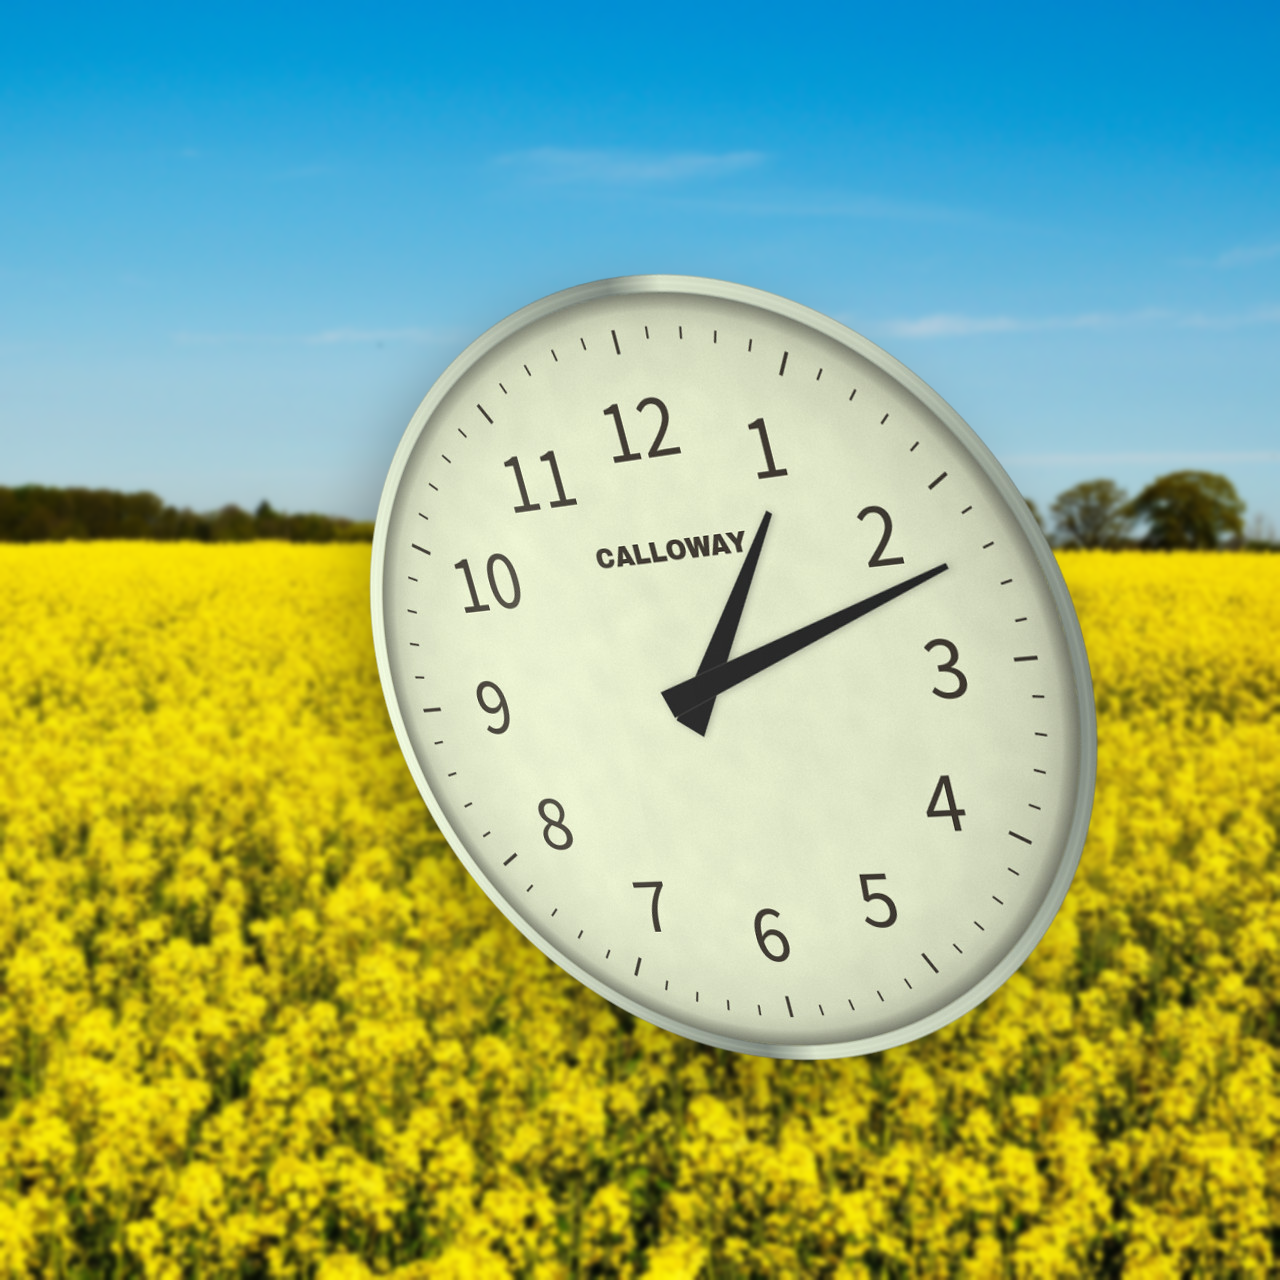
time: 1:12
